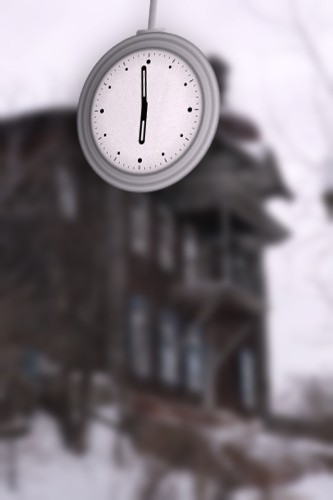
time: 5:59
